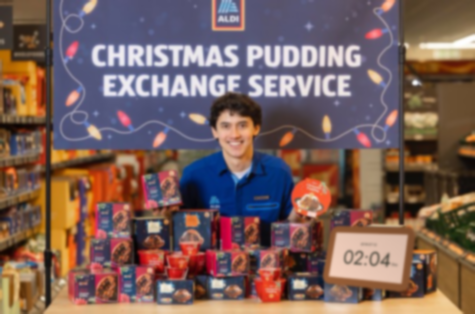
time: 2:04
